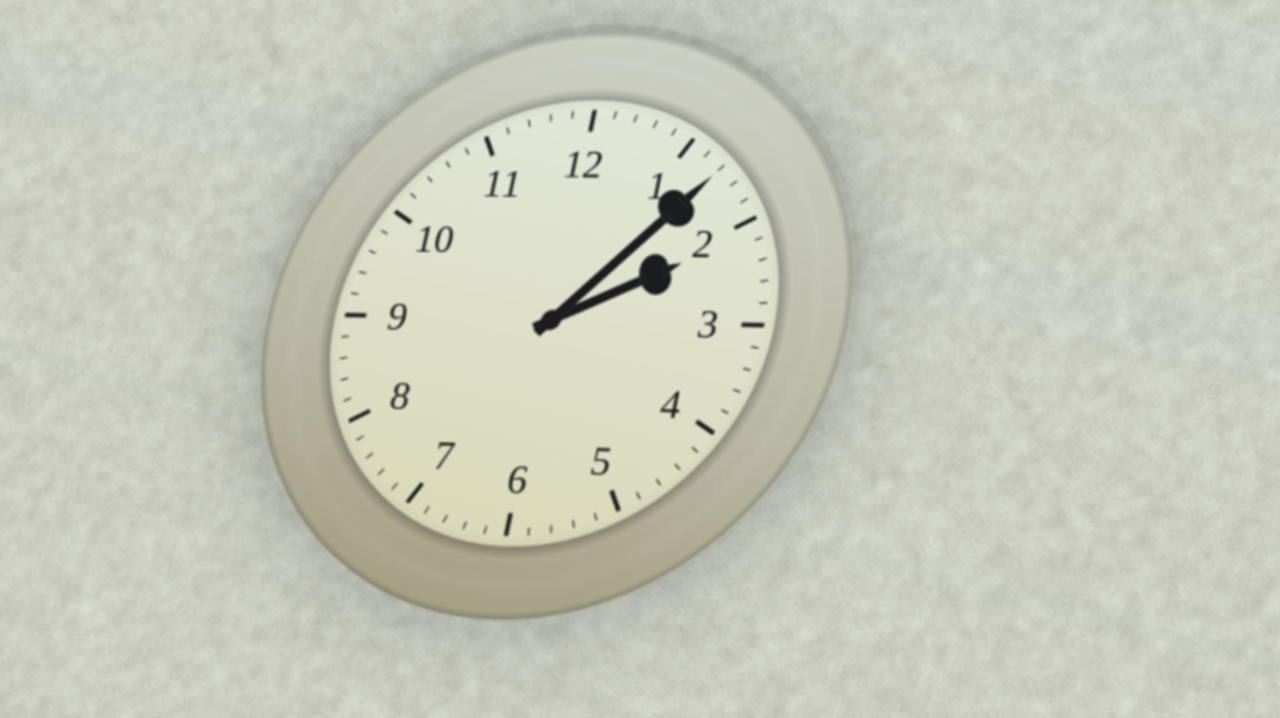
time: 2:07
